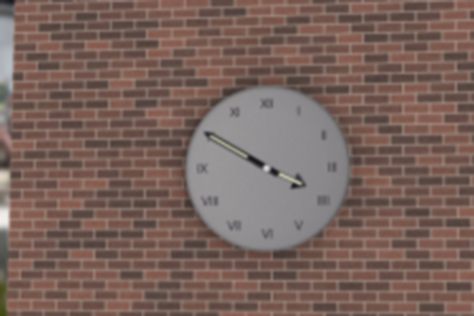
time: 3:50
